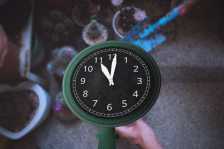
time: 11:01
